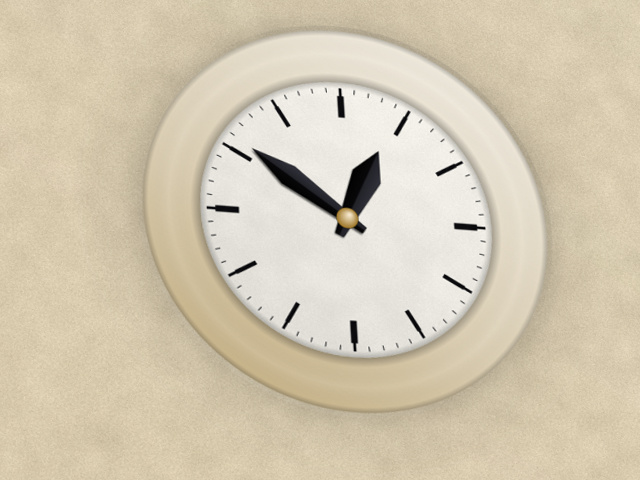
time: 12:51
